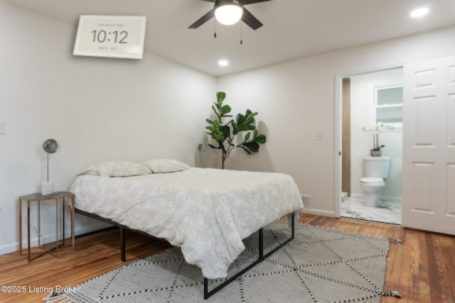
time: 10:12
